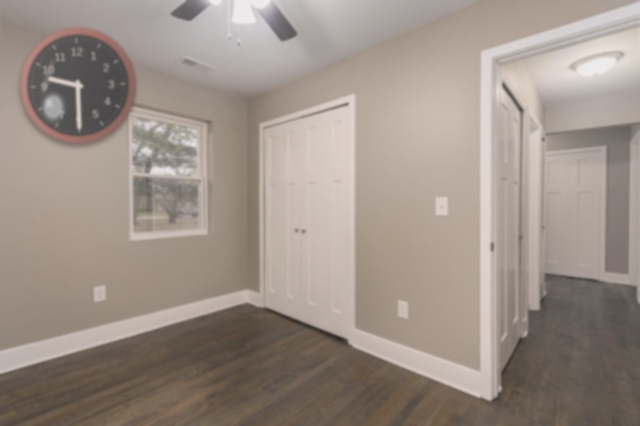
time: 9:30
